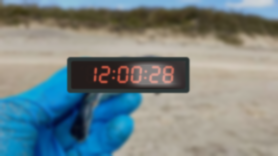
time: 12:00:28
